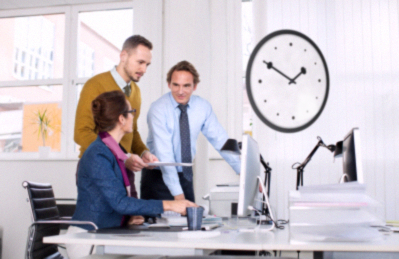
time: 1:50
